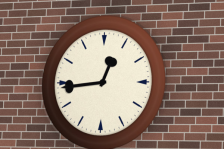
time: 12:44
